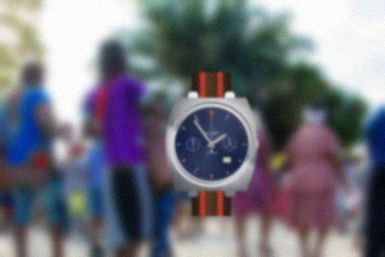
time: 1:54
